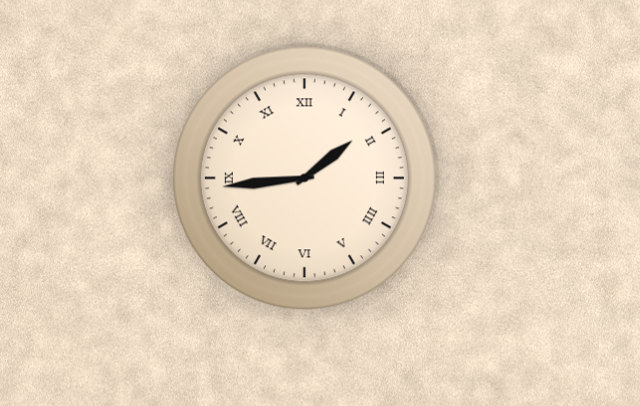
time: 1:44
